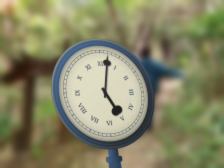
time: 5:02
